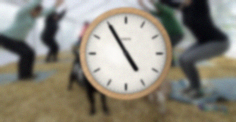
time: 4:55
